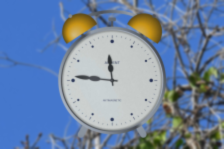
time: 11:46
